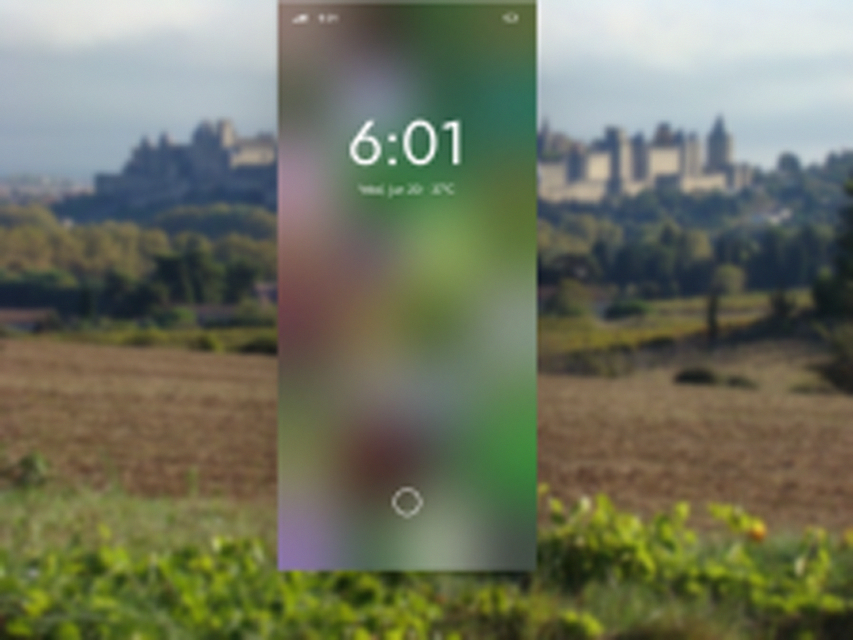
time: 6:01
